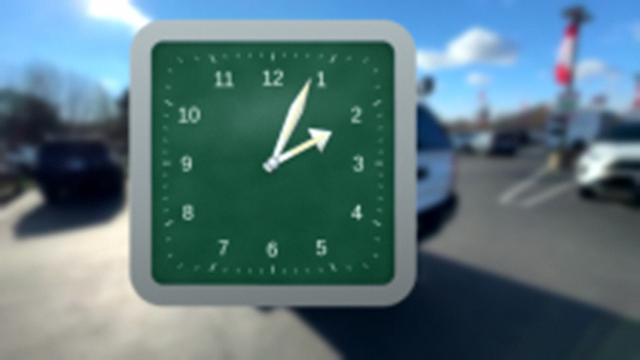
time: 2:04
